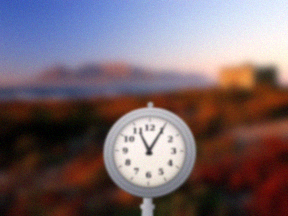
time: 11:05
